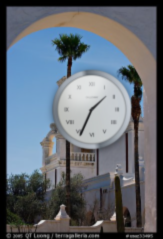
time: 1:34
